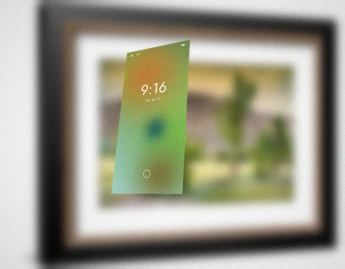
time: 9:16
